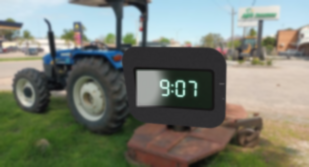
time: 9:07
